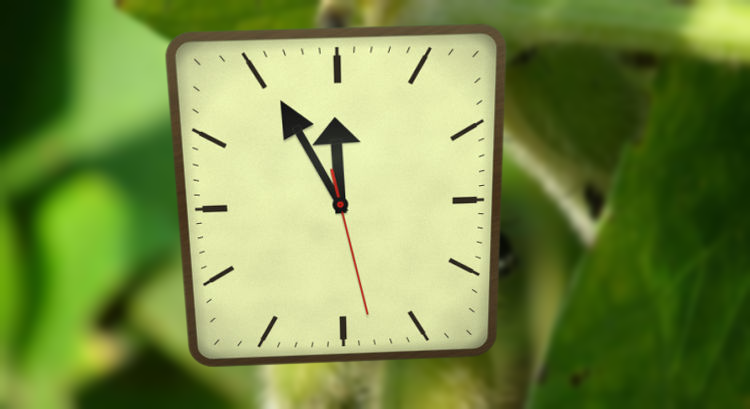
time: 11:55:28
